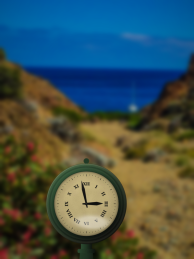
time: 2:58
